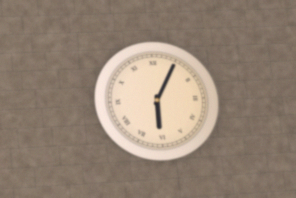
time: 6:05
